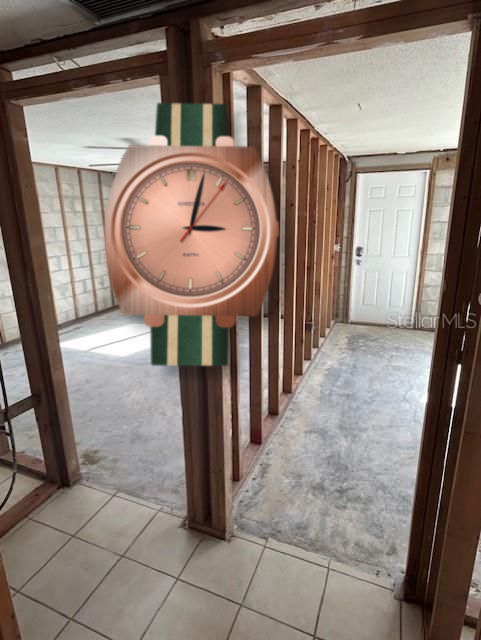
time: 3:02:06
